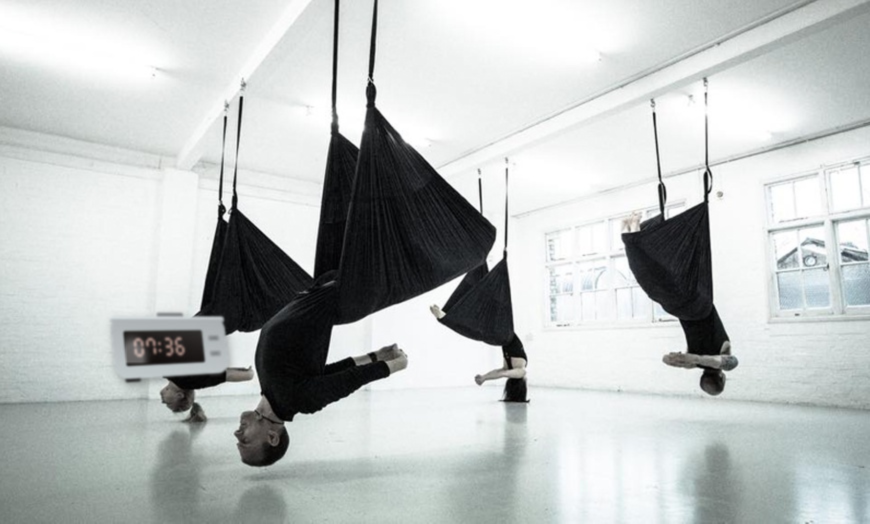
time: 7:36
